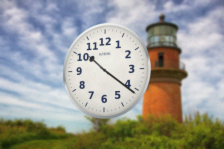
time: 10:21
